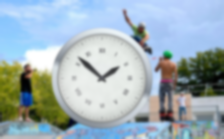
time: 1:52
